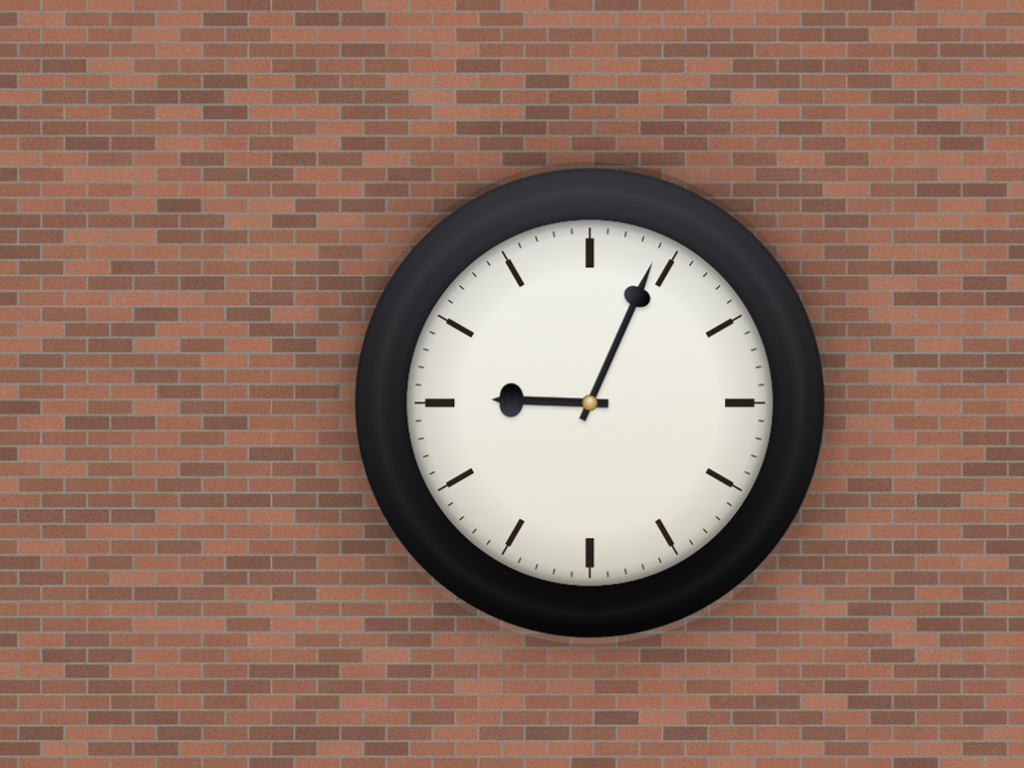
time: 9:04
